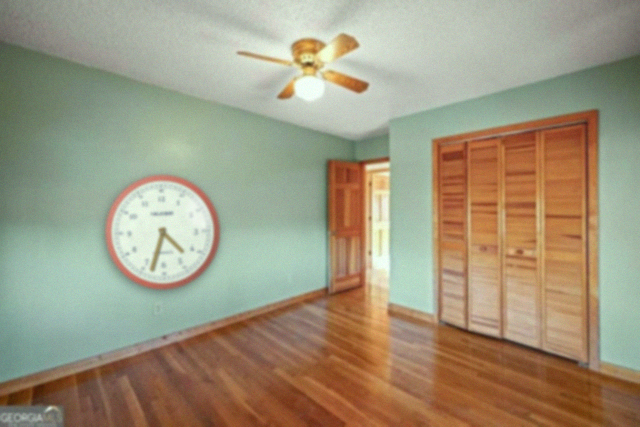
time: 4:33
